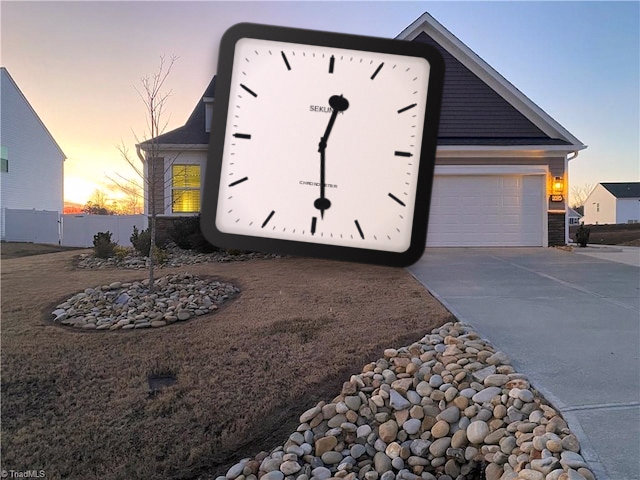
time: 12:29
